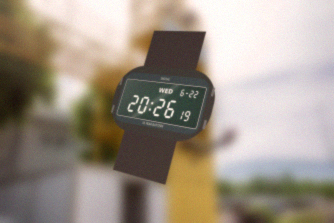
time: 20:26:19
